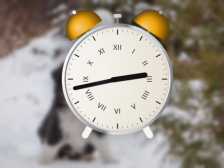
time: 2:43
